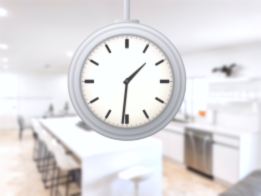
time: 1:31
